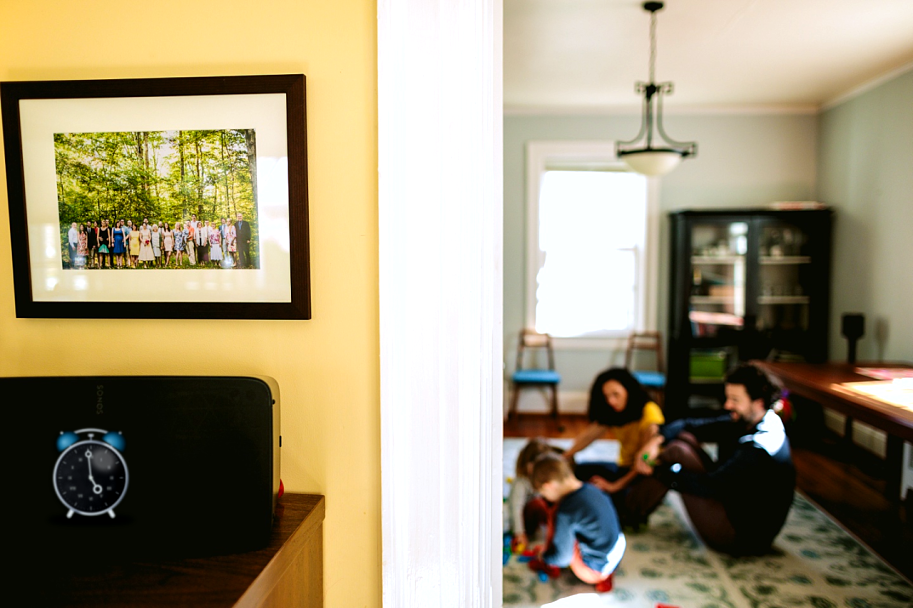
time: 4:59
